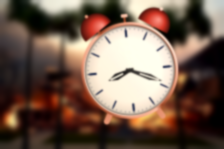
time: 8:19
